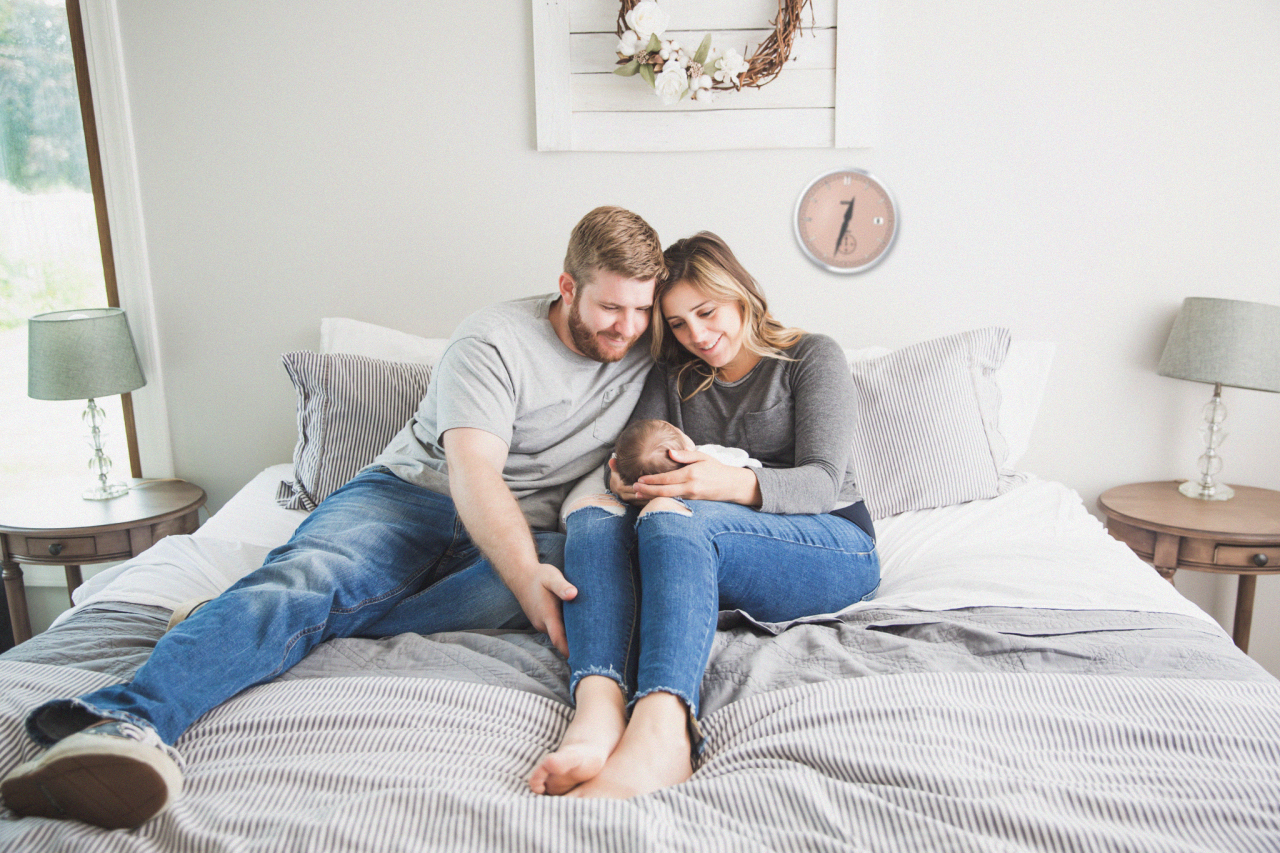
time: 12:33
